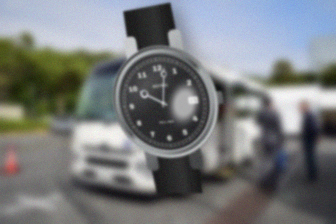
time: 10:02
